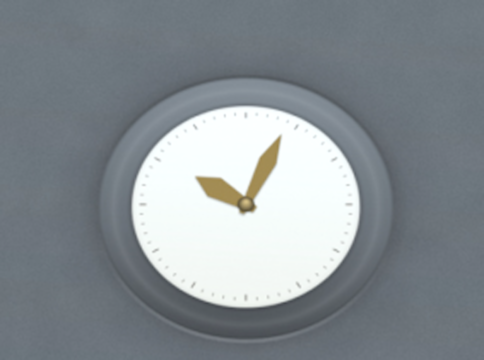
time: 10:04
